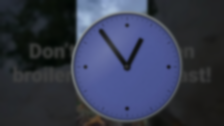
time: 12:54
